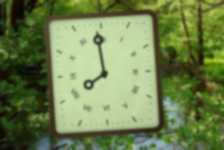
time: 7:59
